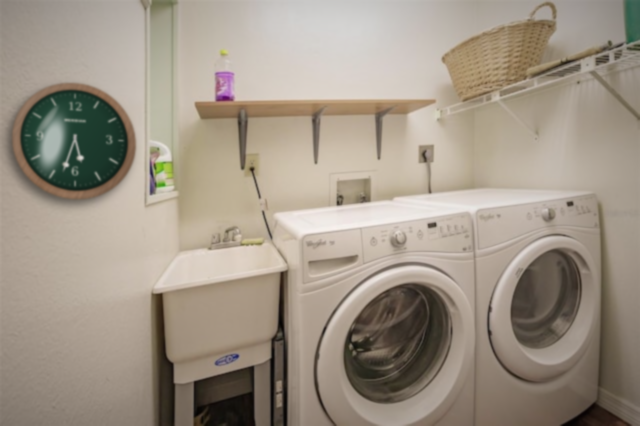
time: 5:33
